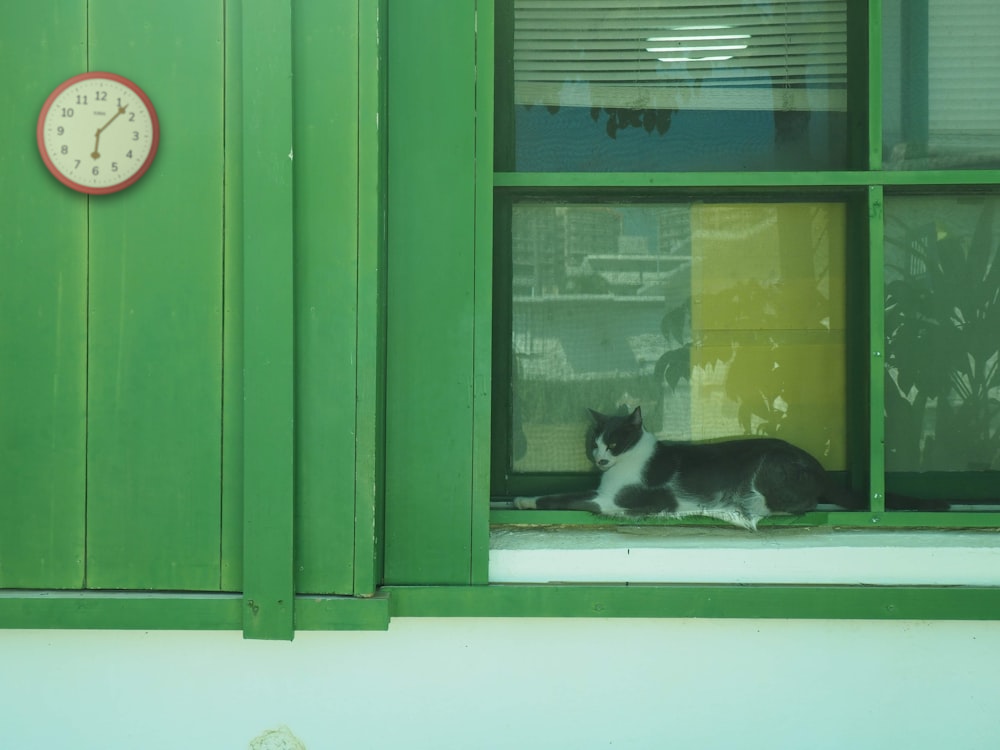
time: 6:07
